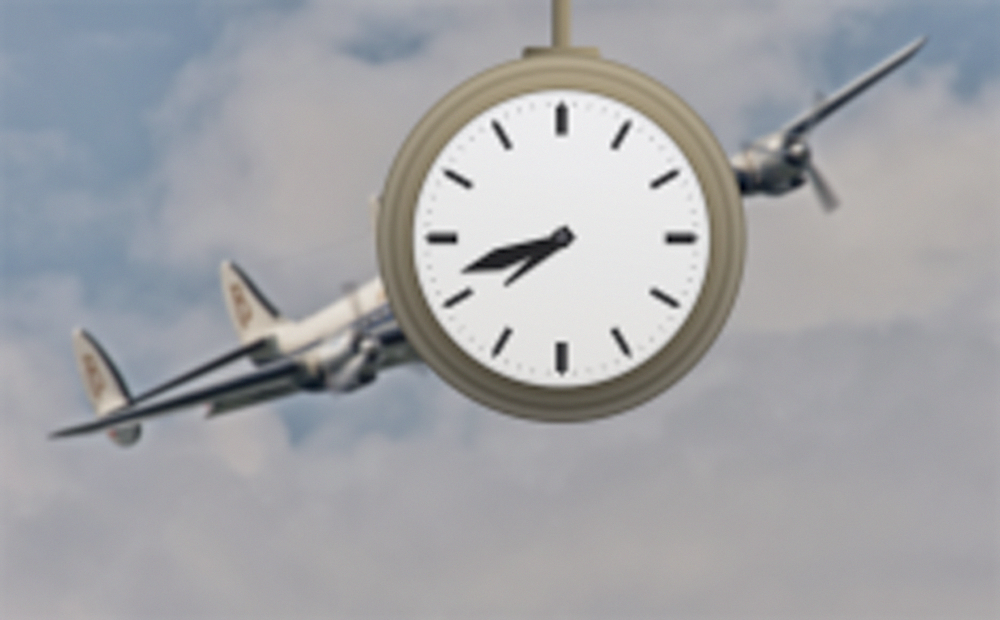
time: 7:42
